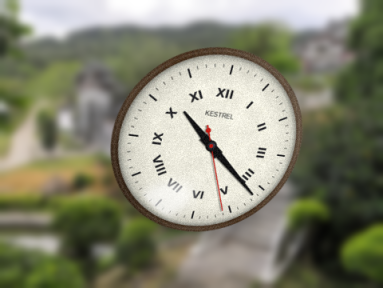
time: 10:21:26
